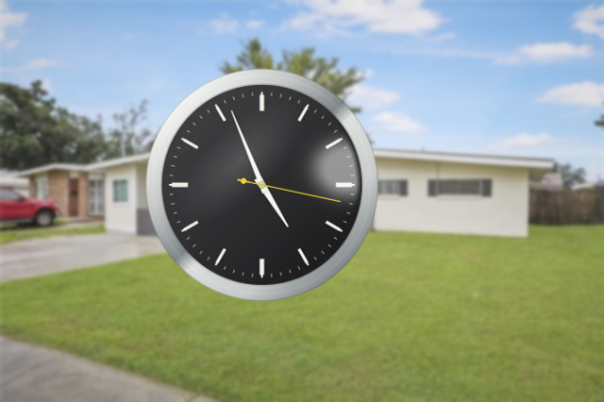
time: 4:56:17
